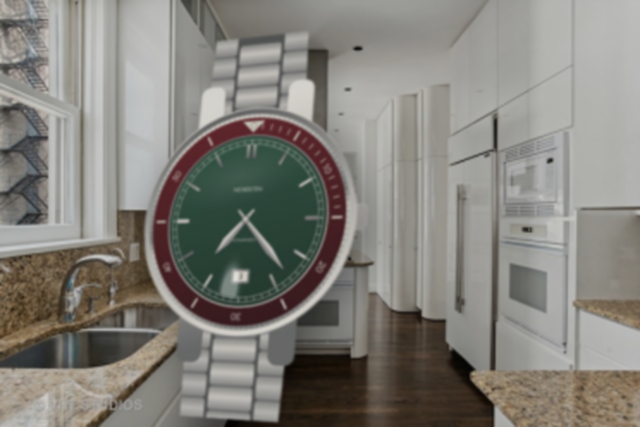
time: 7:23
